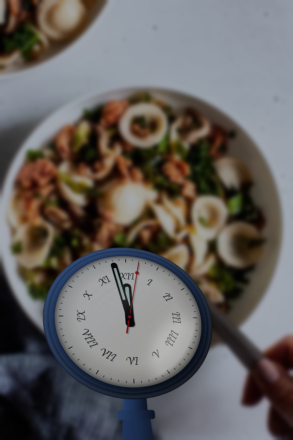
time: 11:58:02
